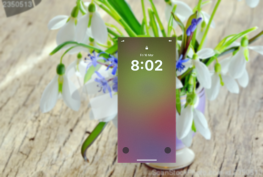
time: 8:02
